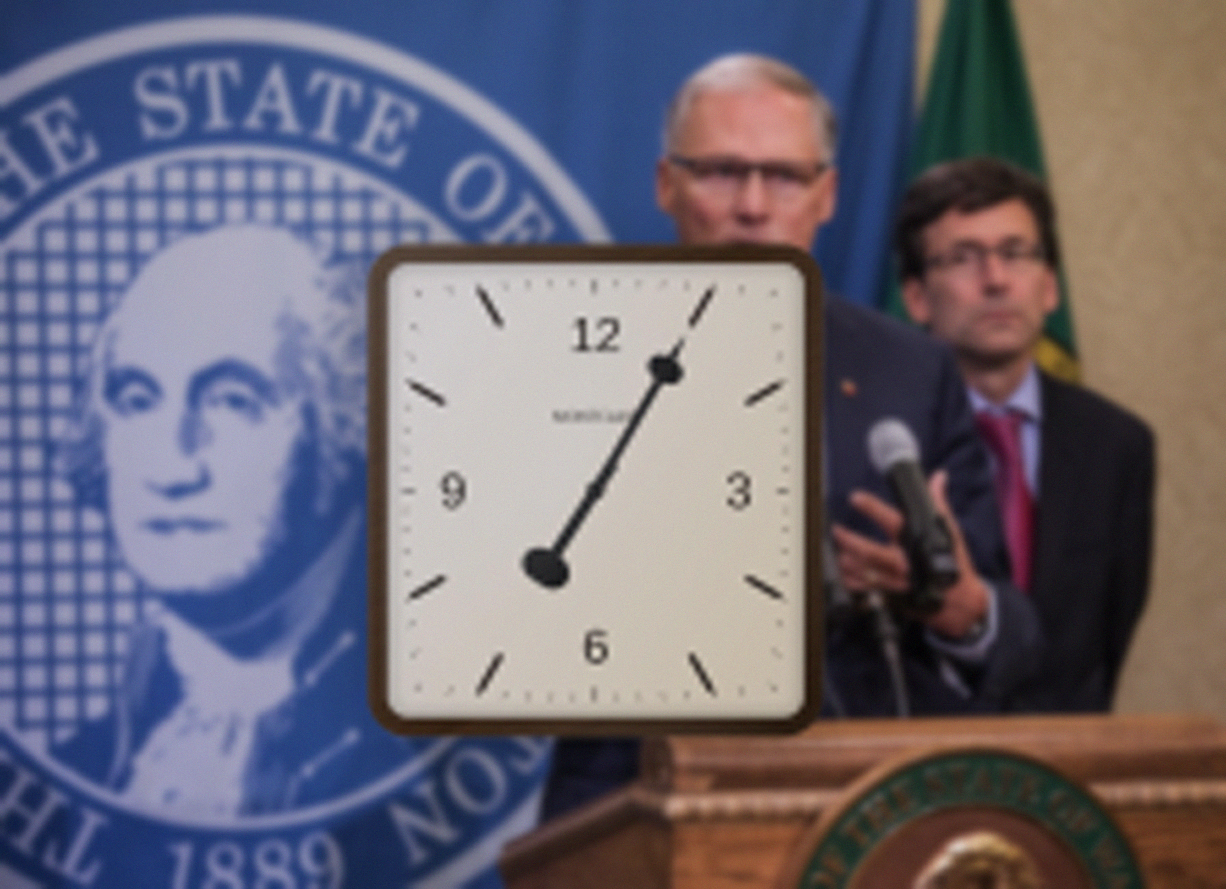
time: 7:05
